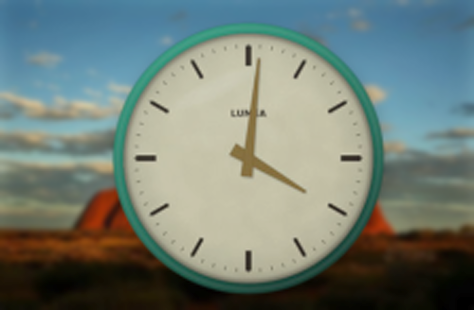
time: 4:01
